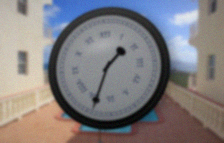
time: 1:34
